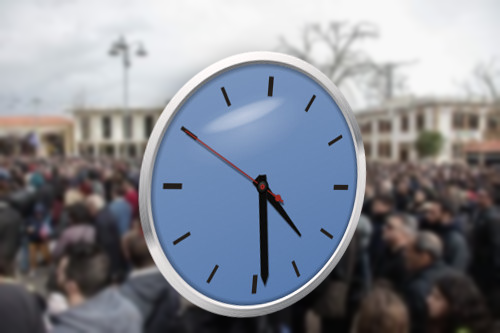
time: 4:28:50
